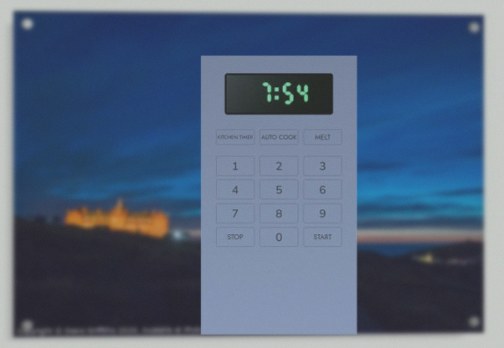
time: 7:54
